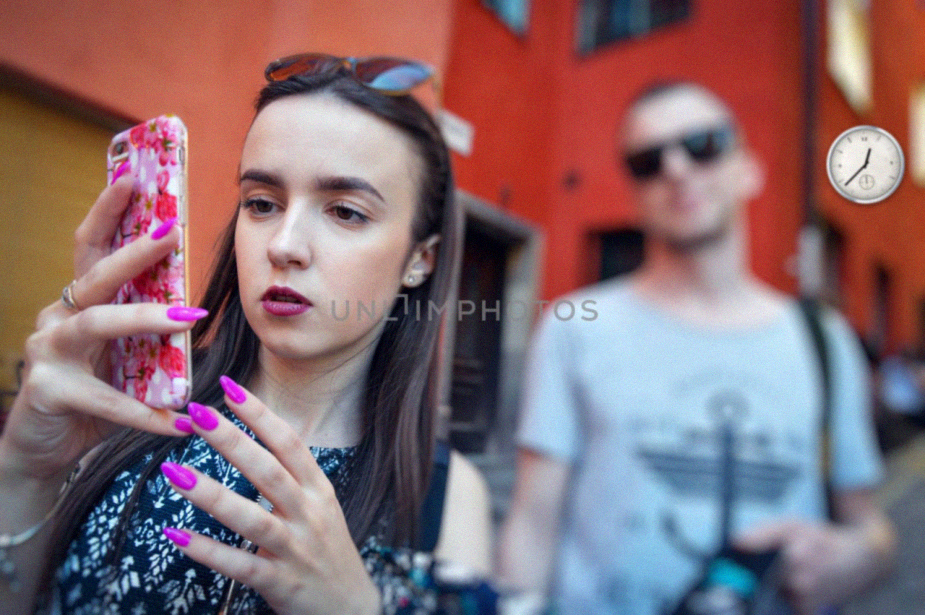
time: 12:38
